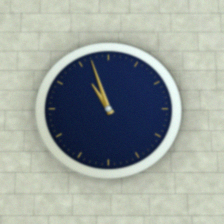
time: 10:57
